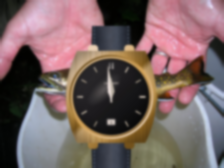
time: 11:59
